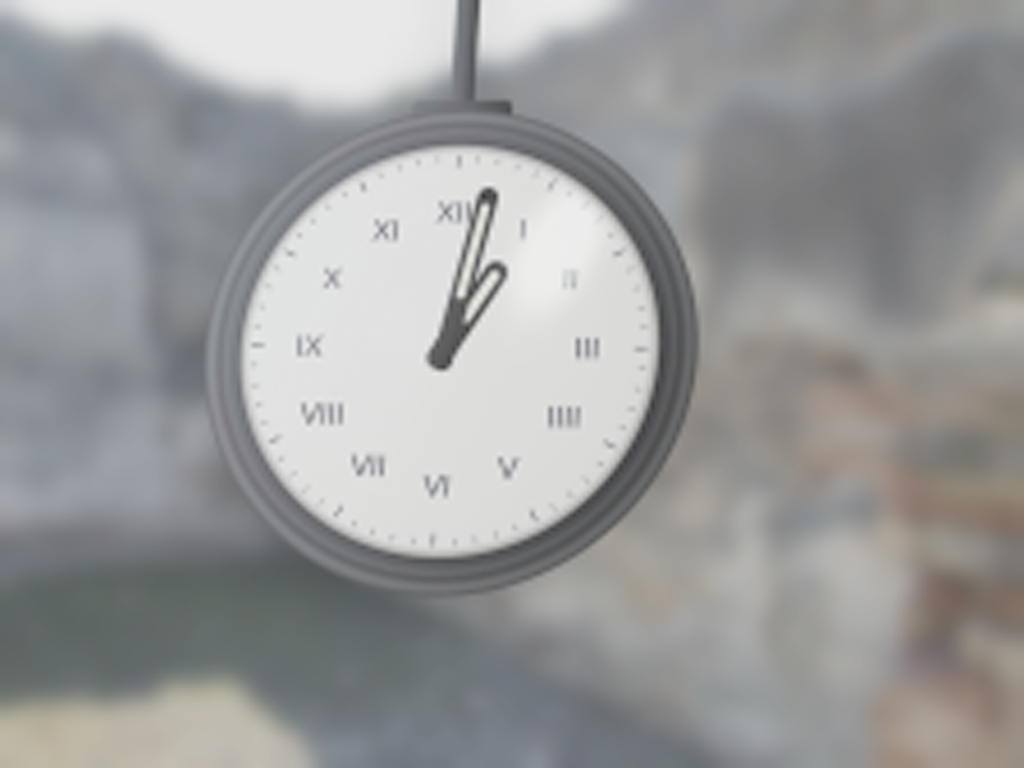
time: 1:02
